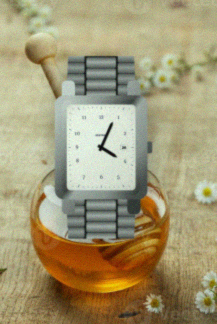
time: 4:04
